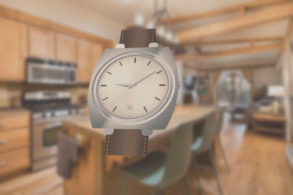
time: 9:09
